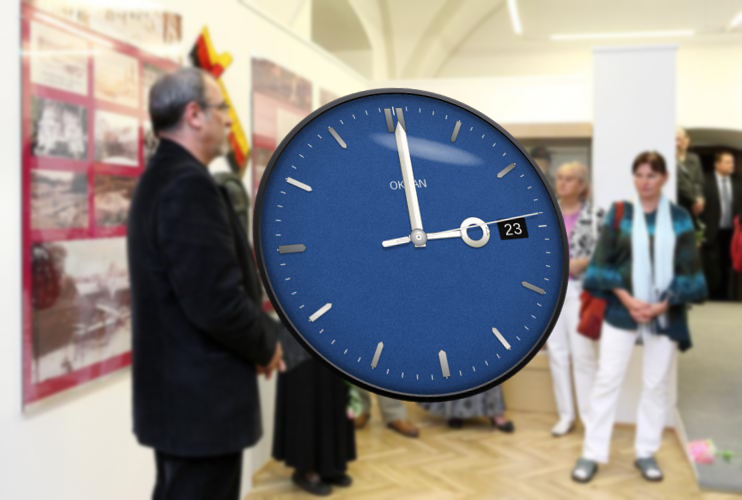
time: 3:00:14
